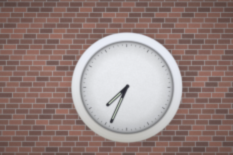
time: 7:34
